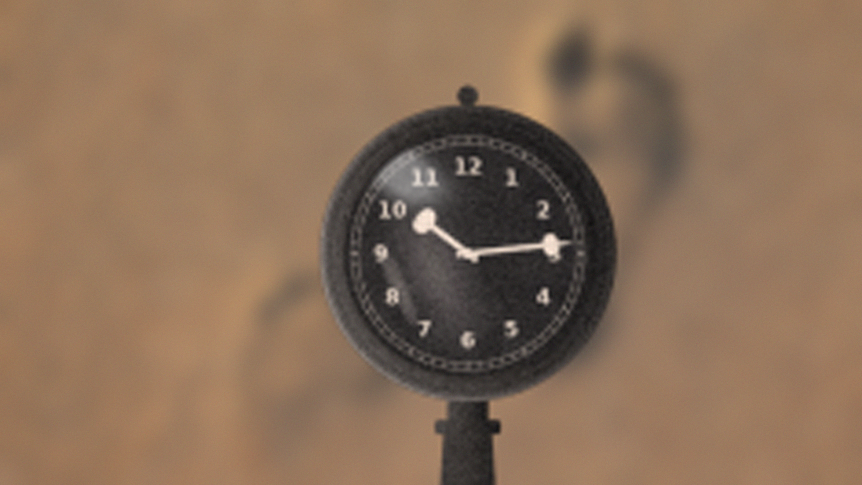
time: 10:14
